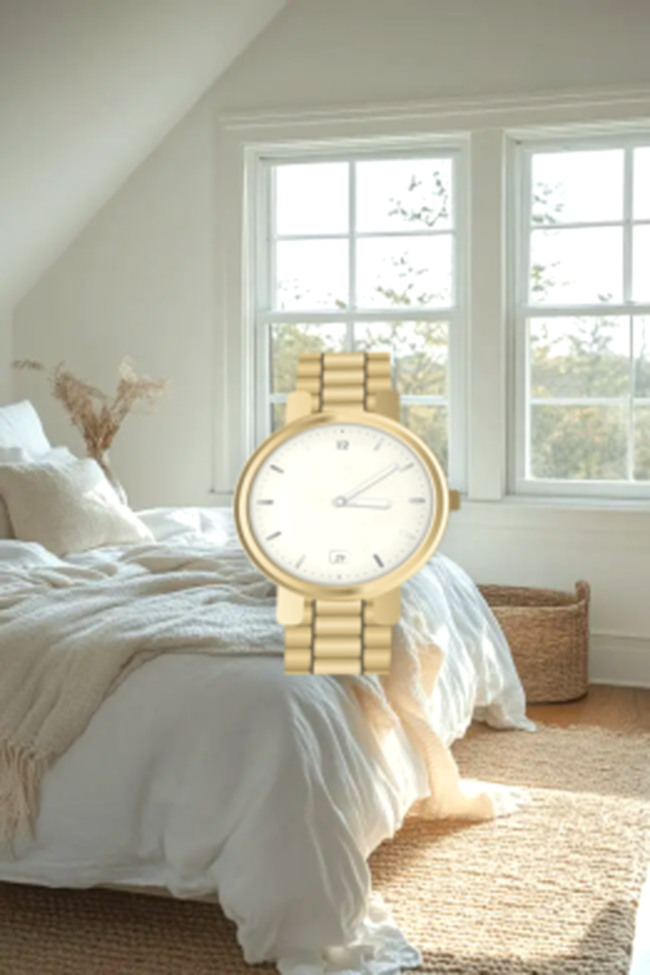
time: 3:09
